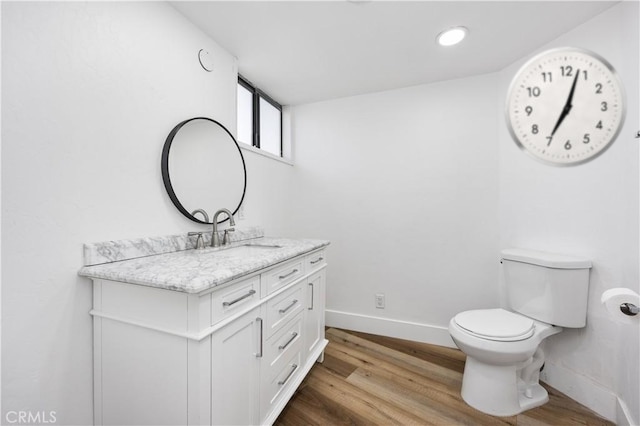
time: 7:03
